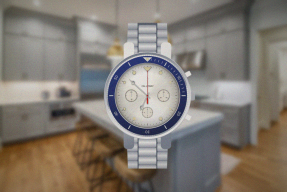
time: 6:52
